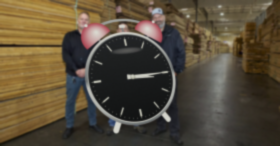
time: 3:15
